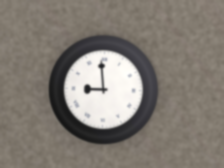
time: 8:59
